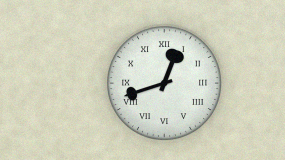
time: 12:42
